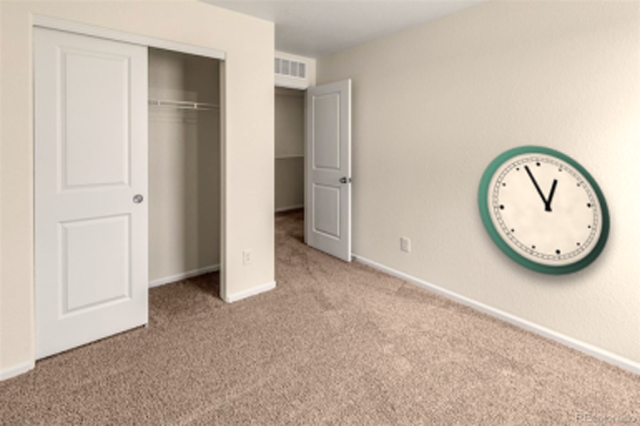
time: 12:57
